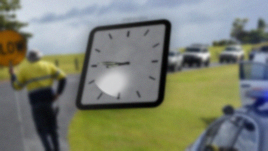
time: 8:46
